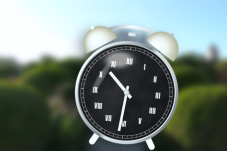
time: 10:31
